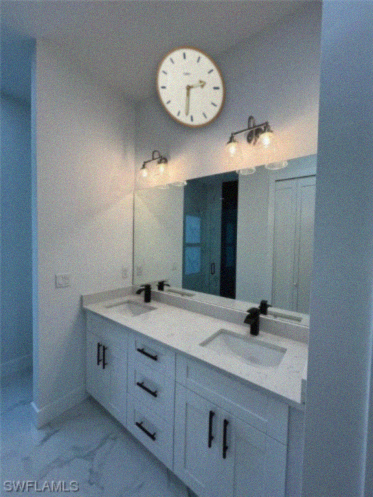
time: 2:32
